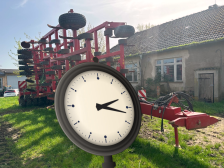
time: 2:17
